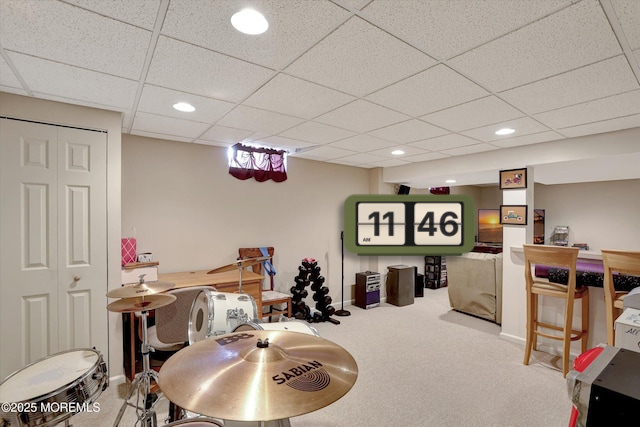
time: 11:46
